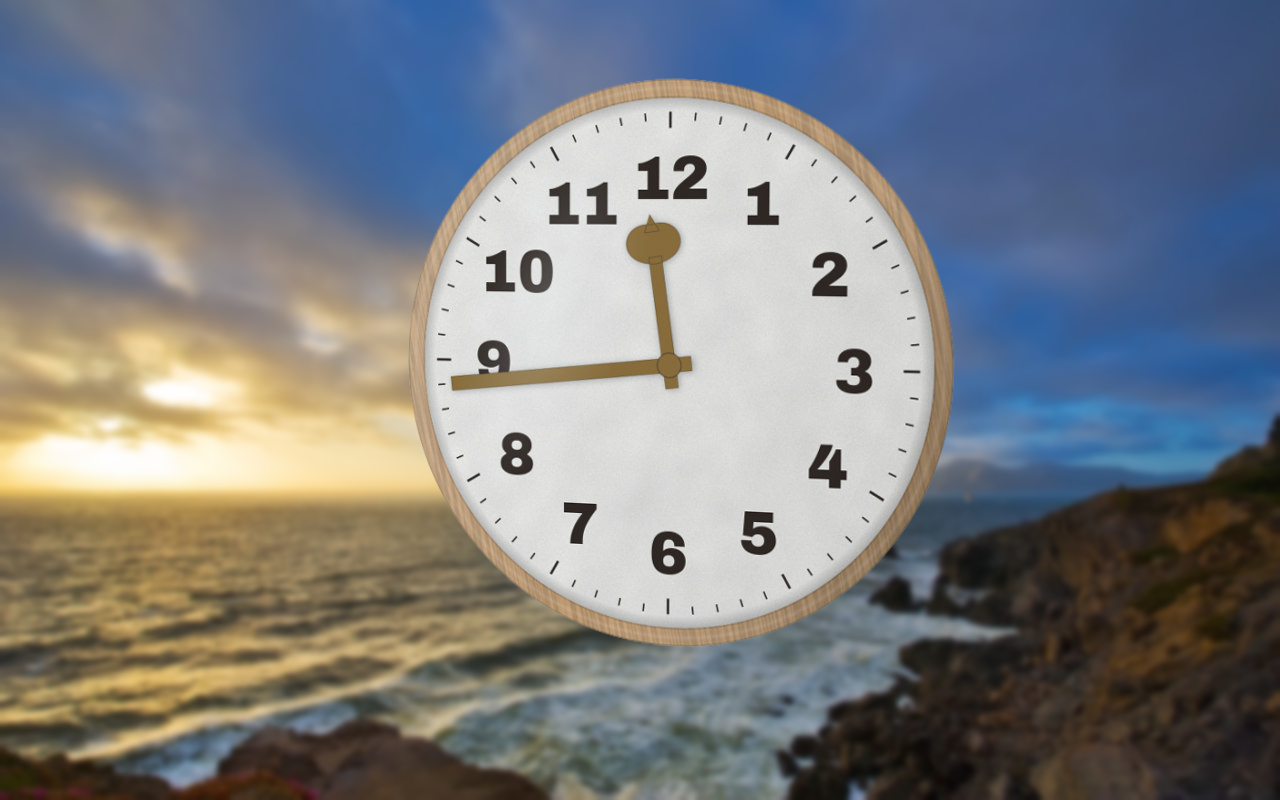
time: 11:44
